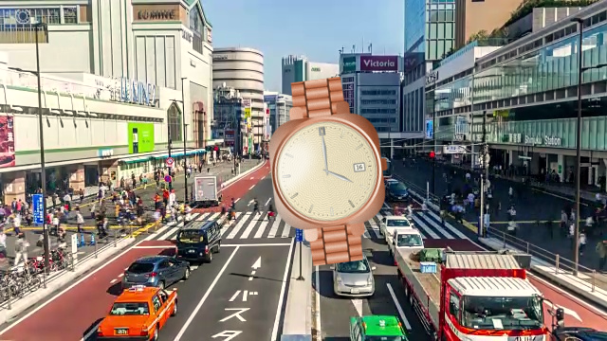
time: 4:00
